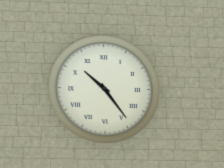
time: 10:24
